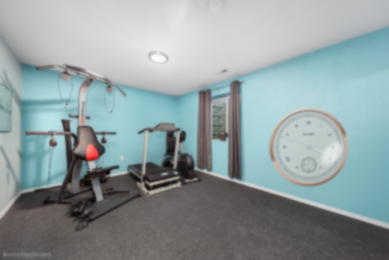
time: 3:48
